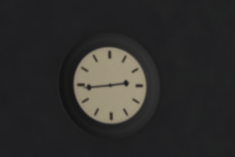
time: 2:44
